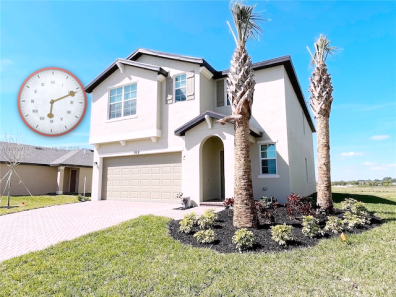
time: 6:11
